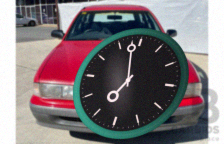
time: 6:58
